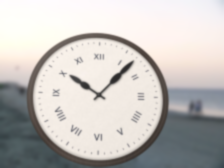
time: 10:07
